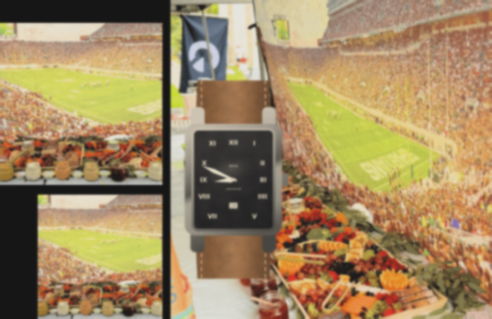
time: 8:49
